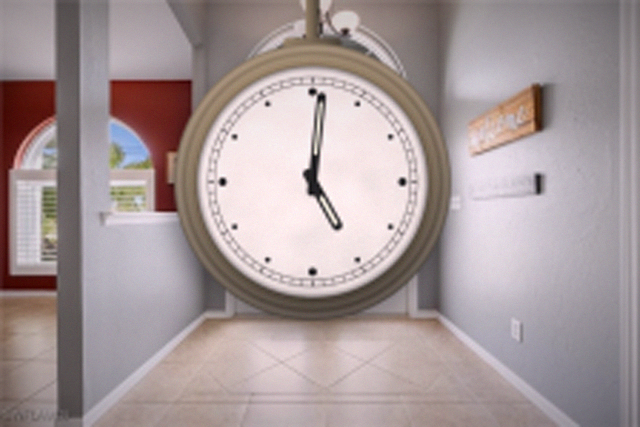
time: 5:01
